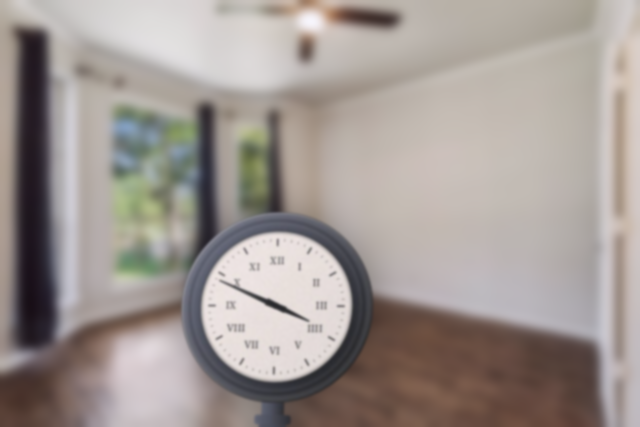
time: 3:49
